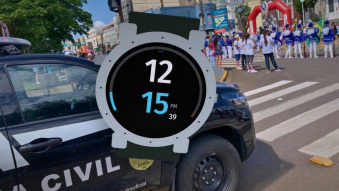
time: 12:15:39
